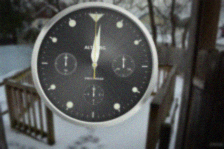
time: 12:01
